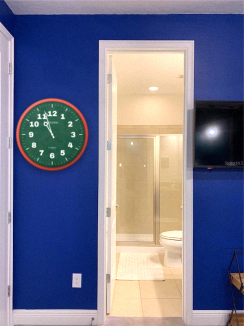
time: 10:57
